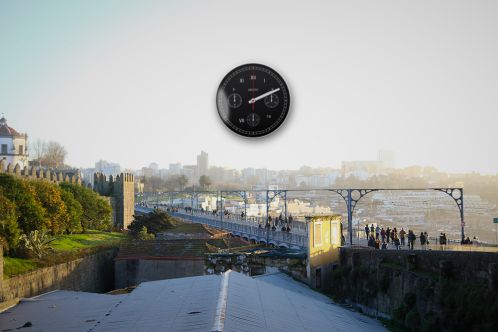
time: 2:11
